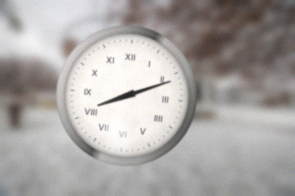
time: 8:11
